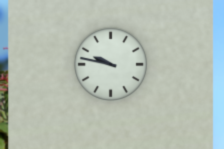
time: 9:47
